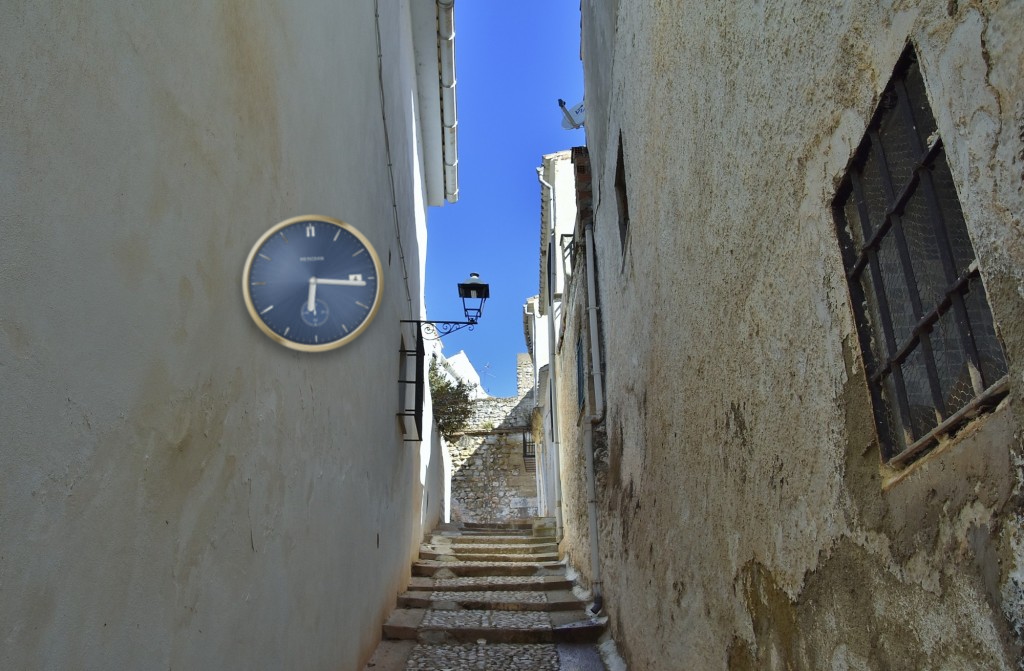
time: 6:16
